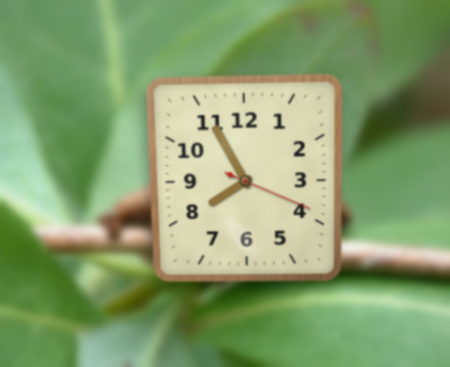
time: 7:55:19
